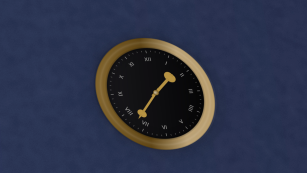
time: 1:37
